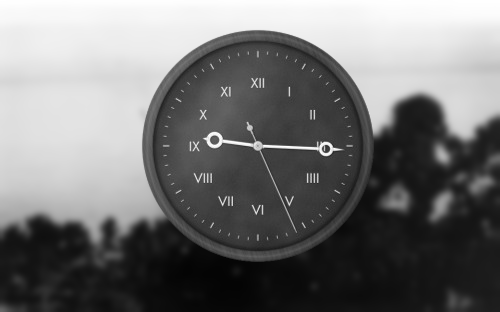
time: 9:15:26
